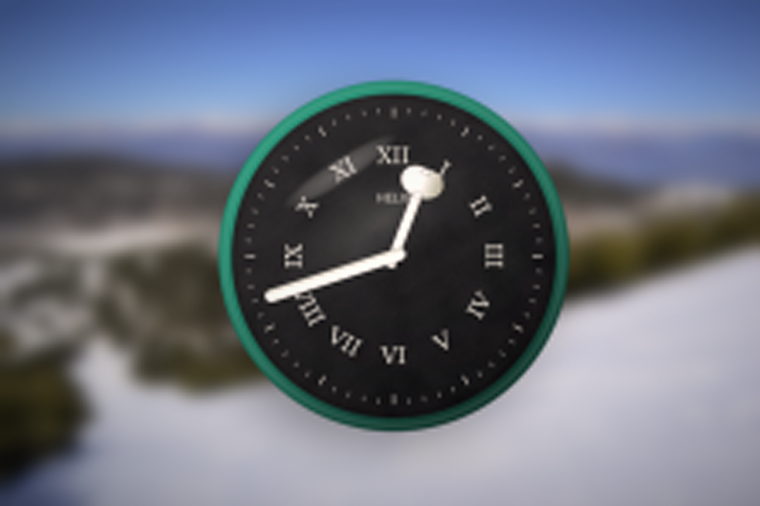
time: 12:42
